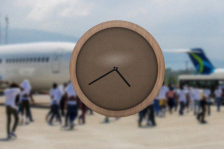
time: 4:40
